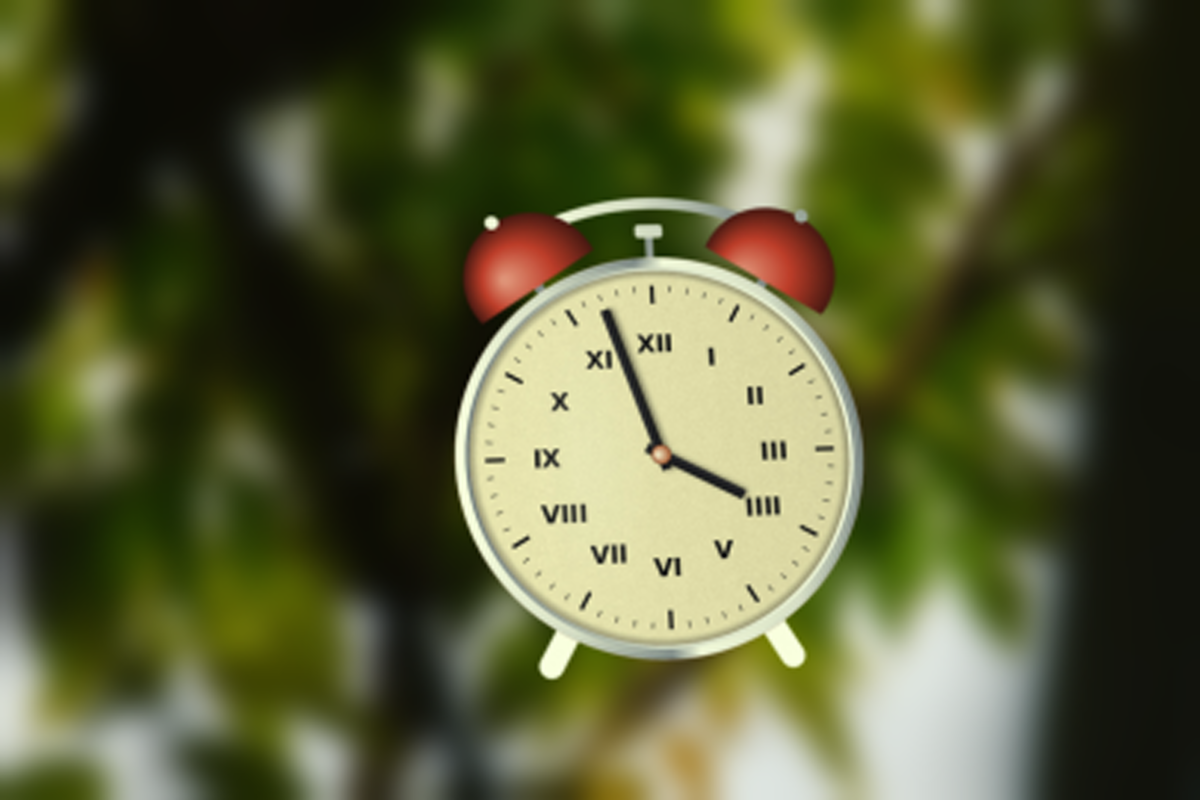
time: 3:57
